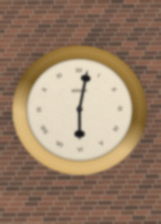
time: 6:02
